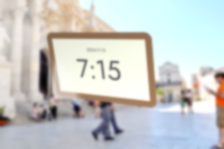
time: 7:15
